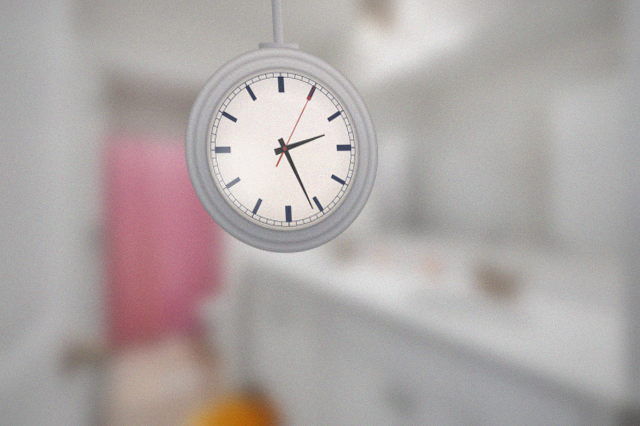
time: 2:26:05
